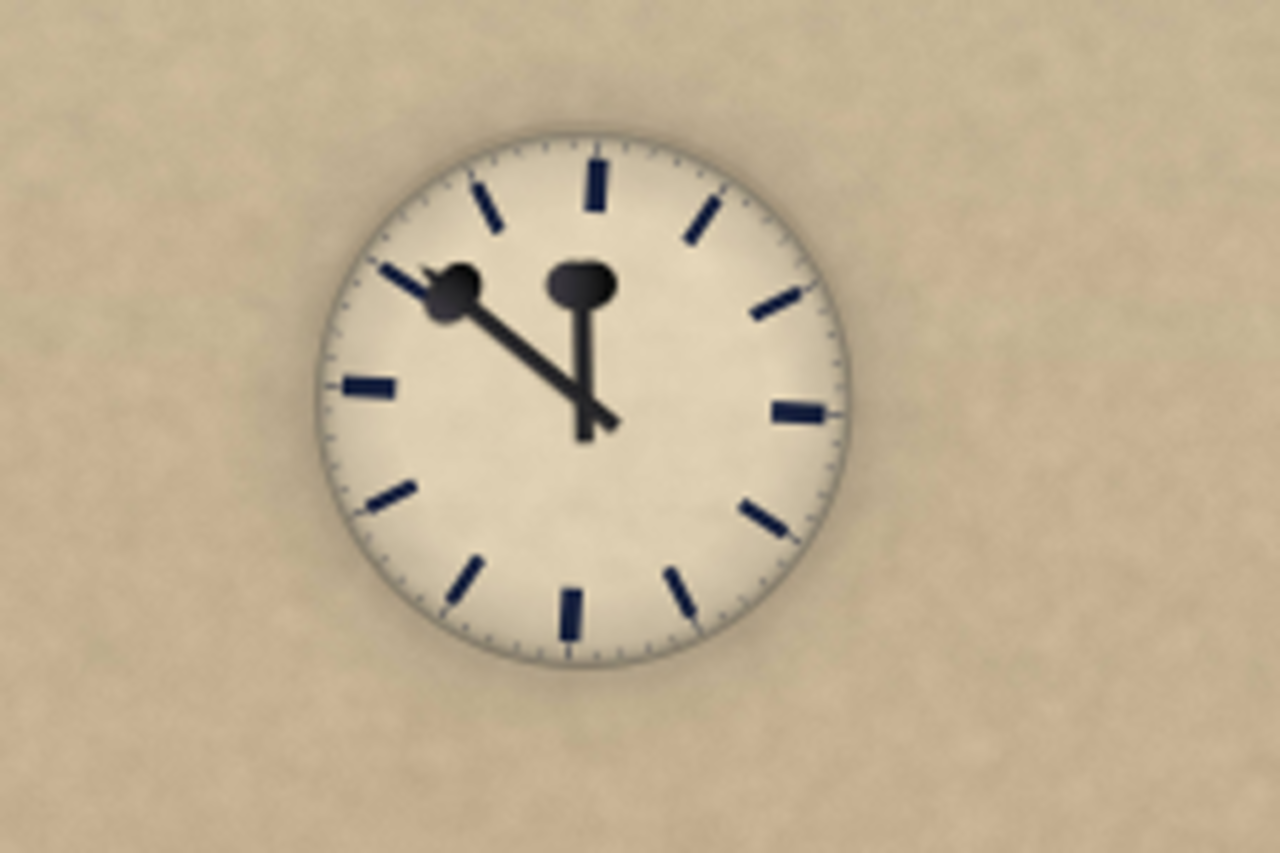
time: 11:51
